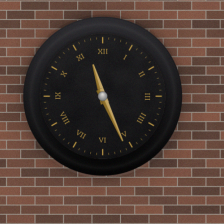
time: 11:26
